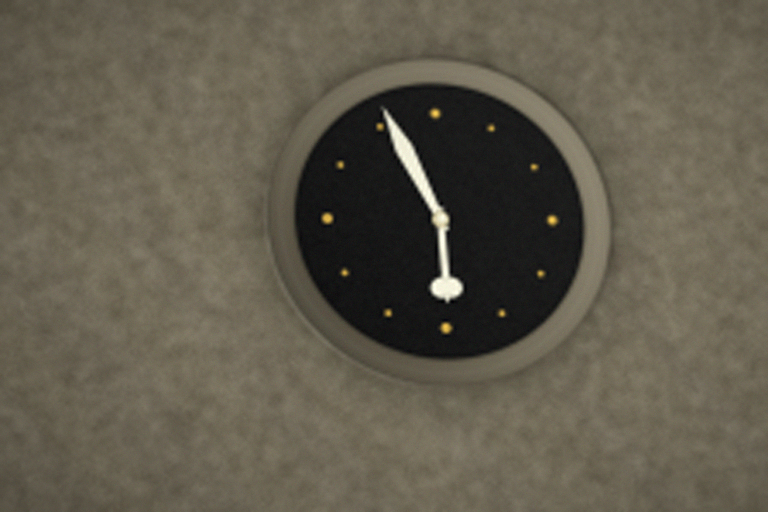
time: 5:56
